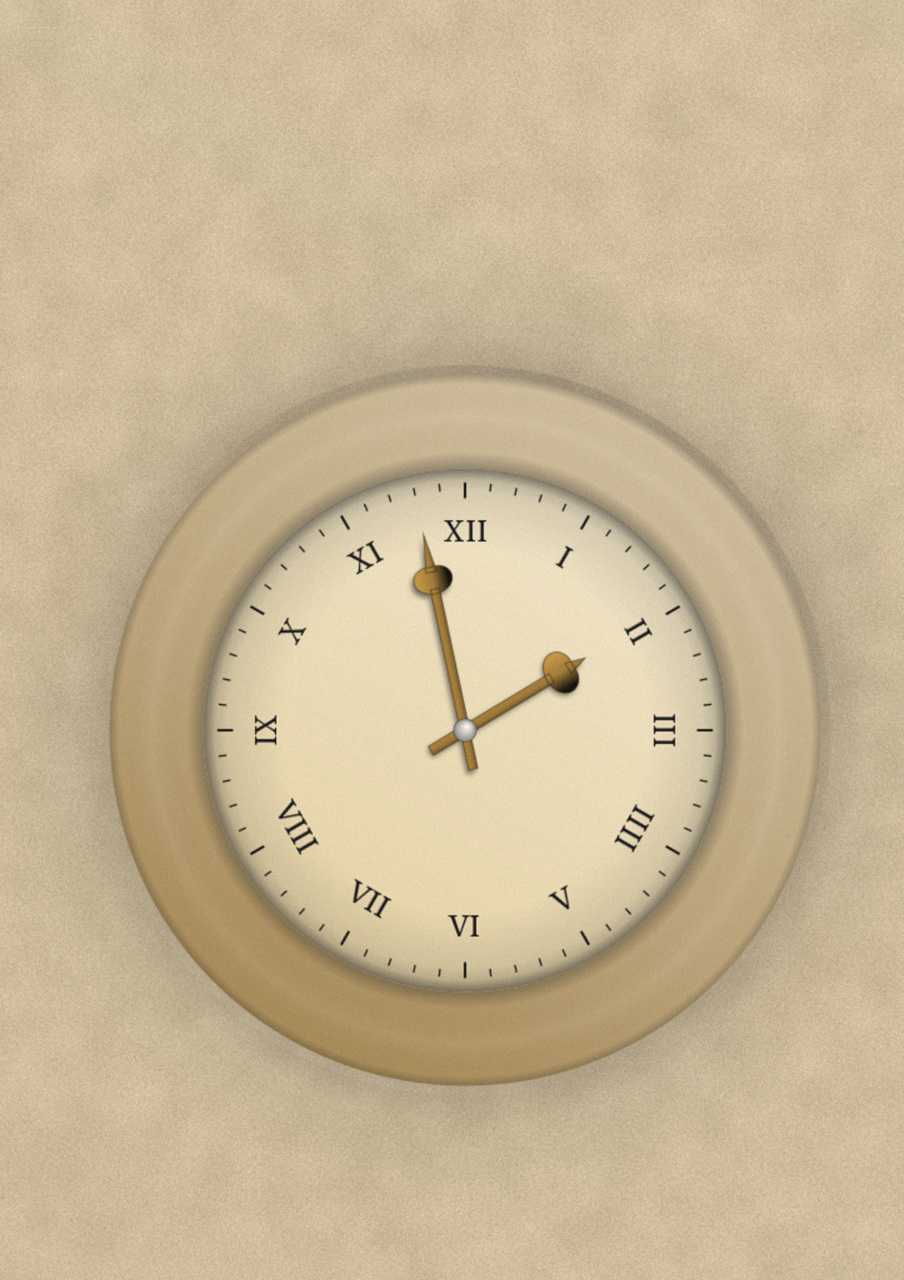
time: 1:58
